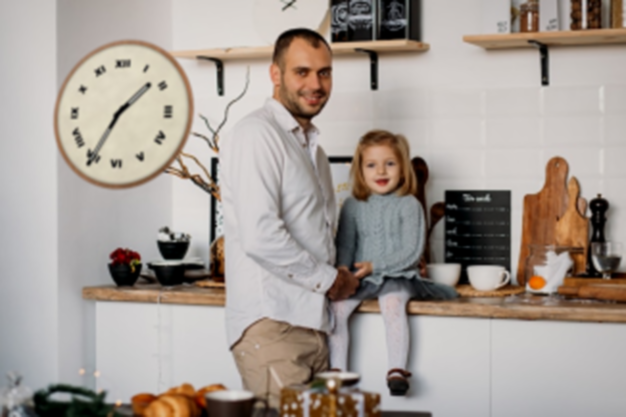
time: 1:35
